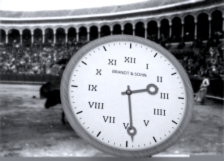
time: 2:29
